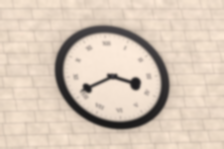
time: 3:41
